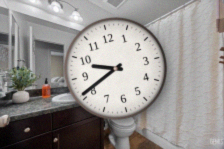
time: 9:41
